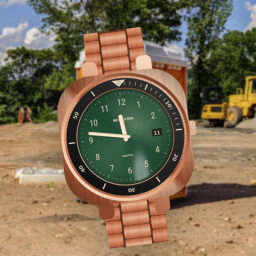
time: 11:47
